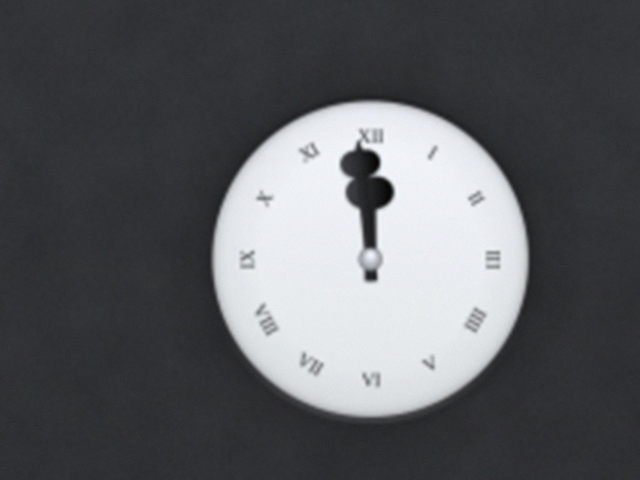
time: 11:59
